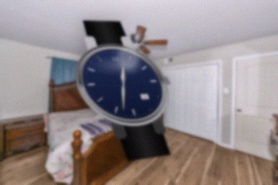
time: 12:33
